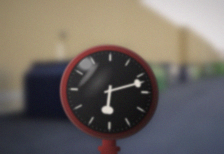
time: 6:12
